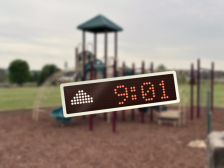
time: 9:01
